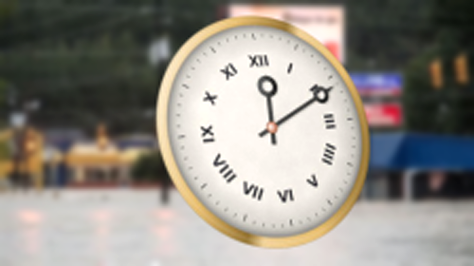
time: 12:11
